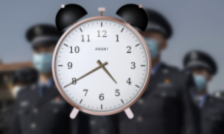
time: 4:40
